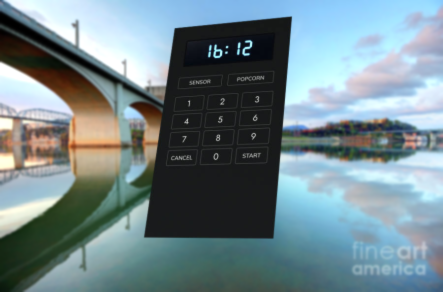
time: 16:12
